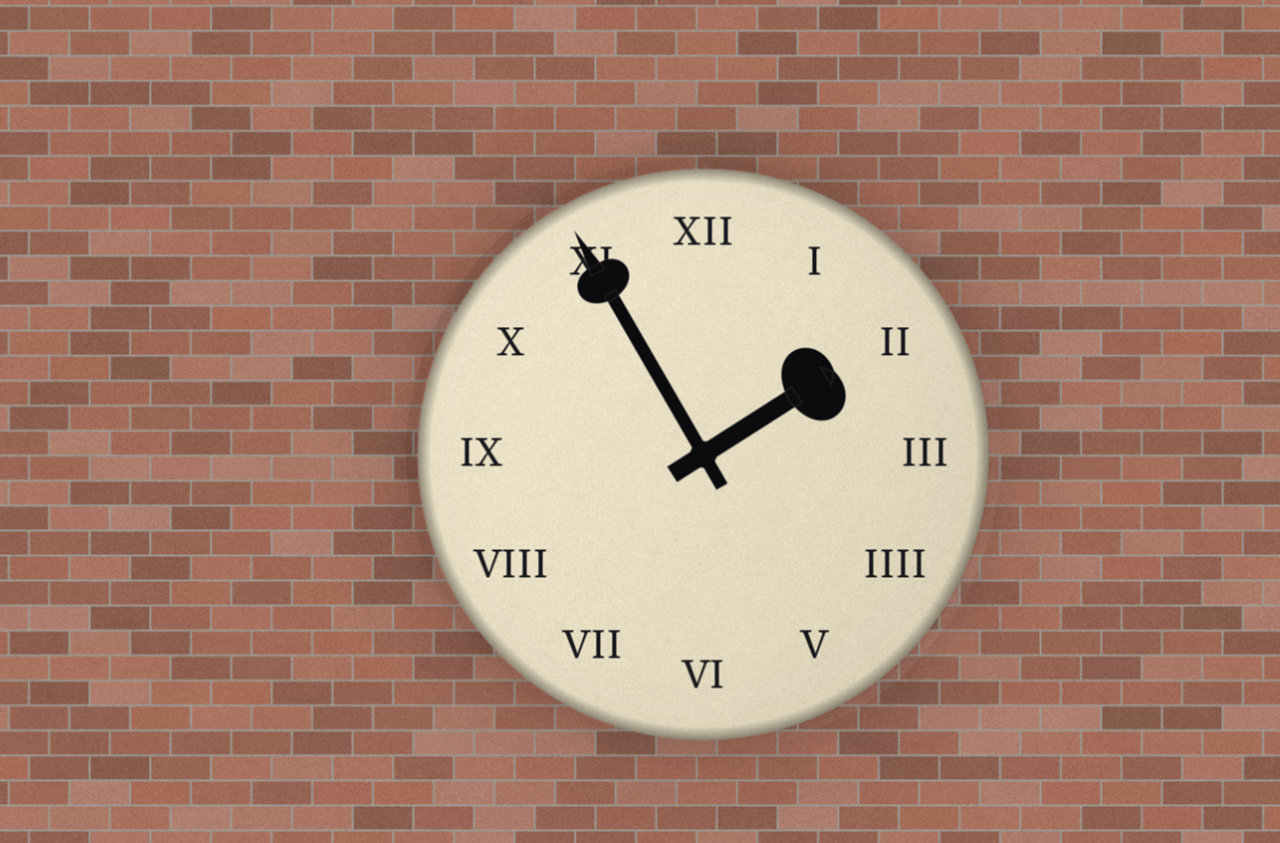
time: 1:55
